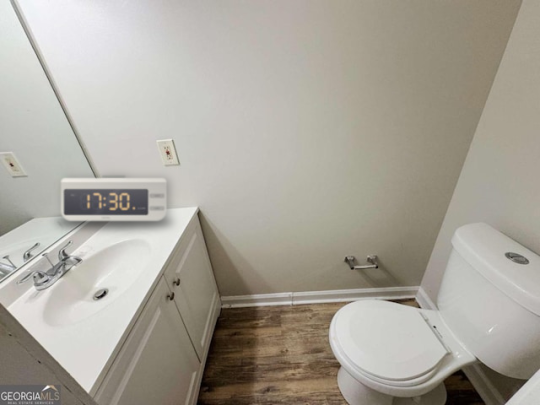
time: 17:30
